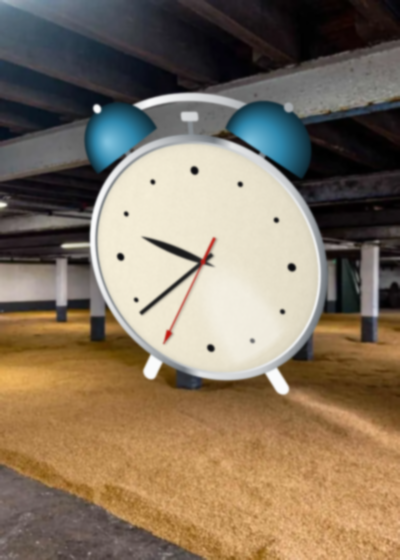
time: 9:38:35
